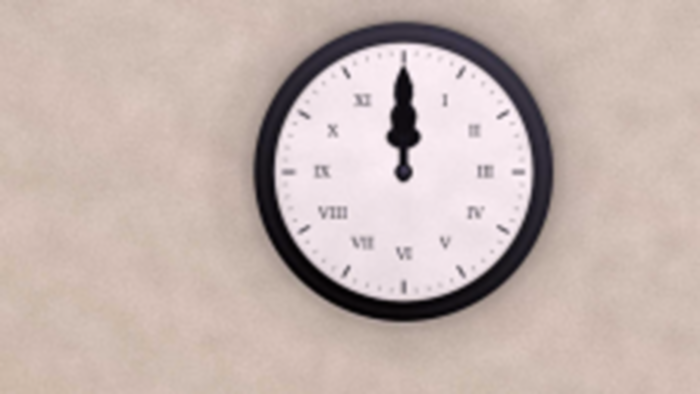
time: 12:00
